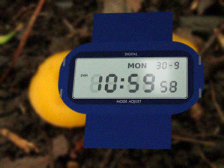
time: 10:59:58
